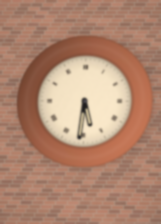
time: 5:31
